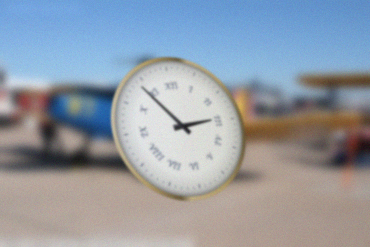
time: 2:54
